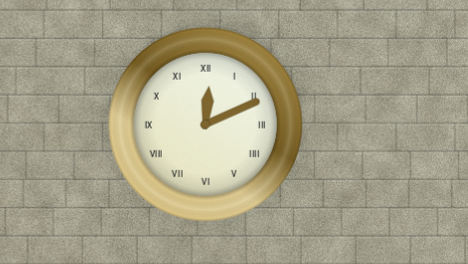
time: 12:11
